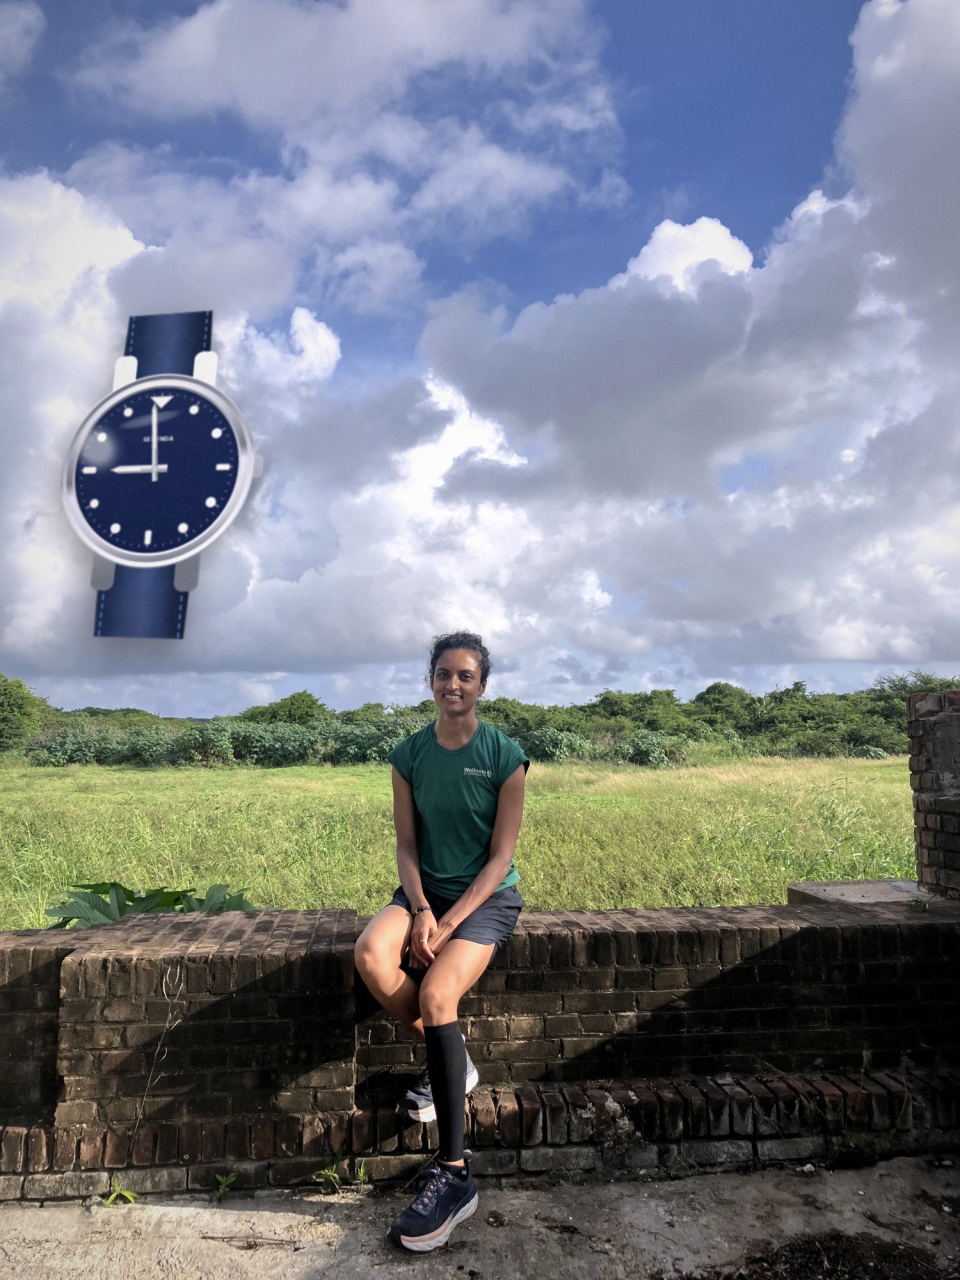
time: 8:59
